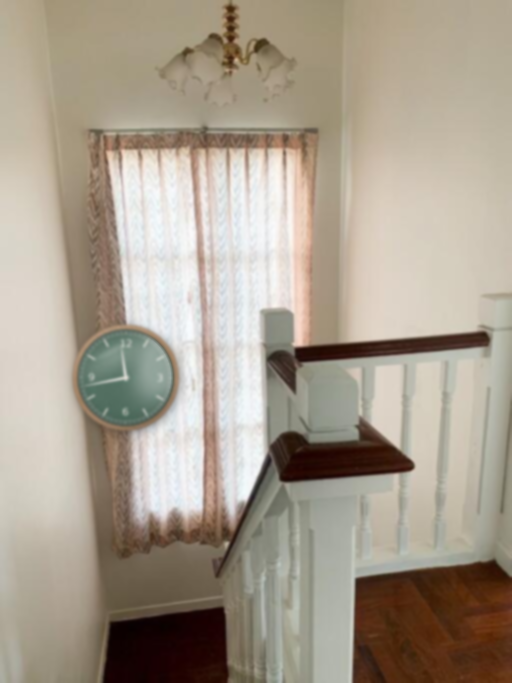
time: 11:43
